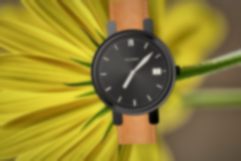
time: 7:08
